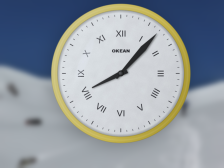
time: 8:07
